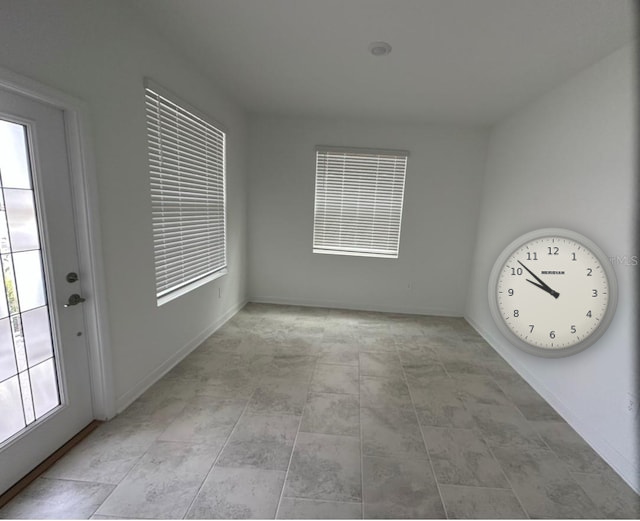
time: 9:52
